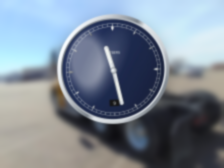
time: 11:28
